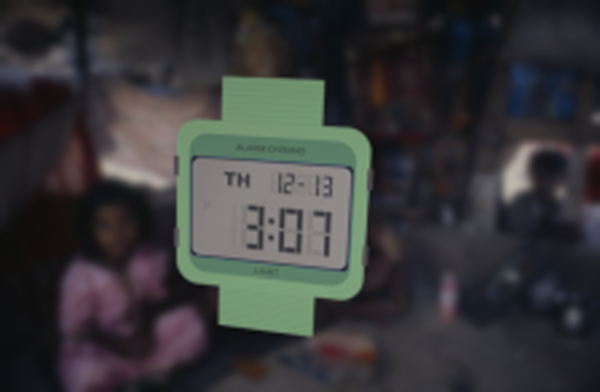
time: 3:07
